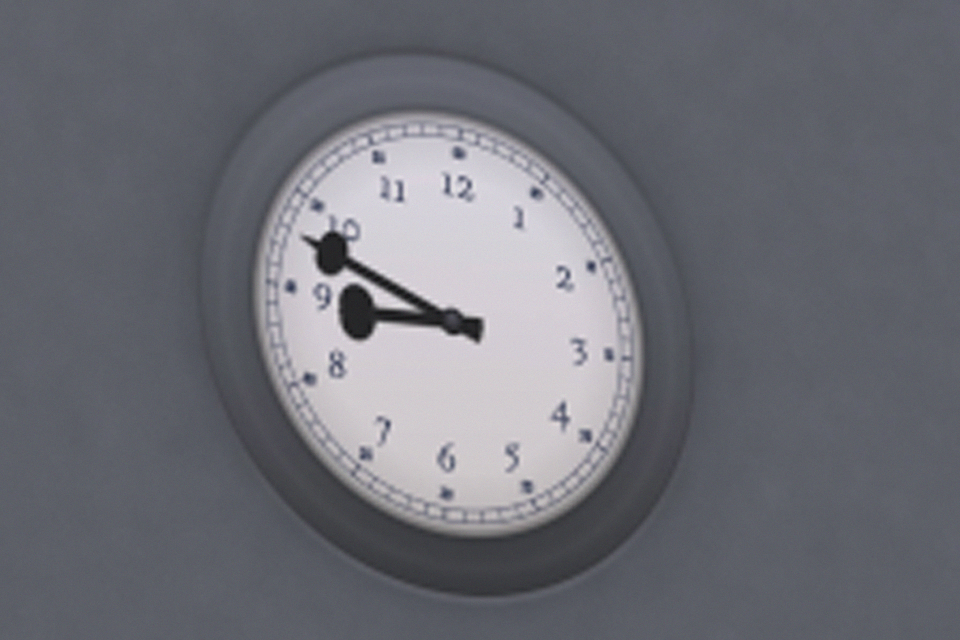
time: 8:48
